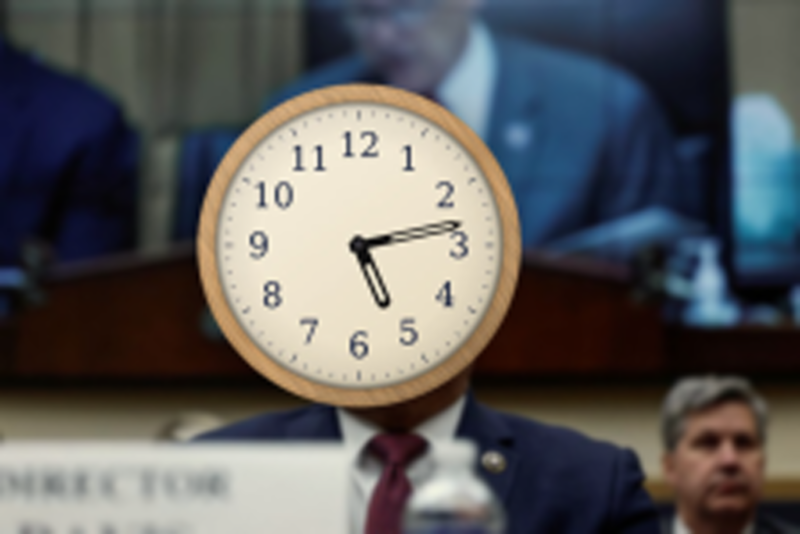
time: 5:13
